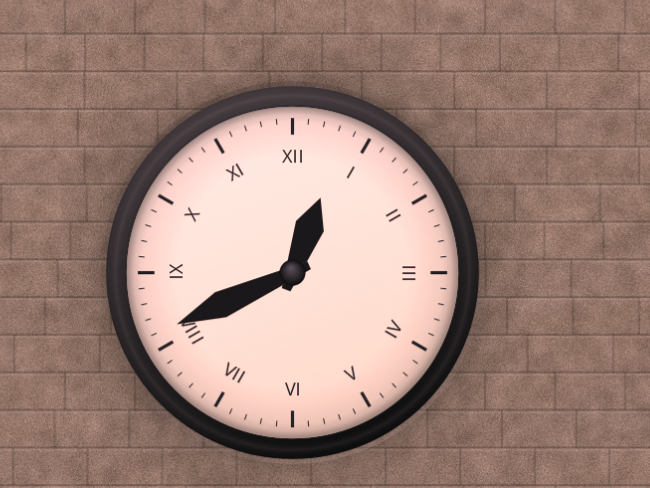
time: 12:41
